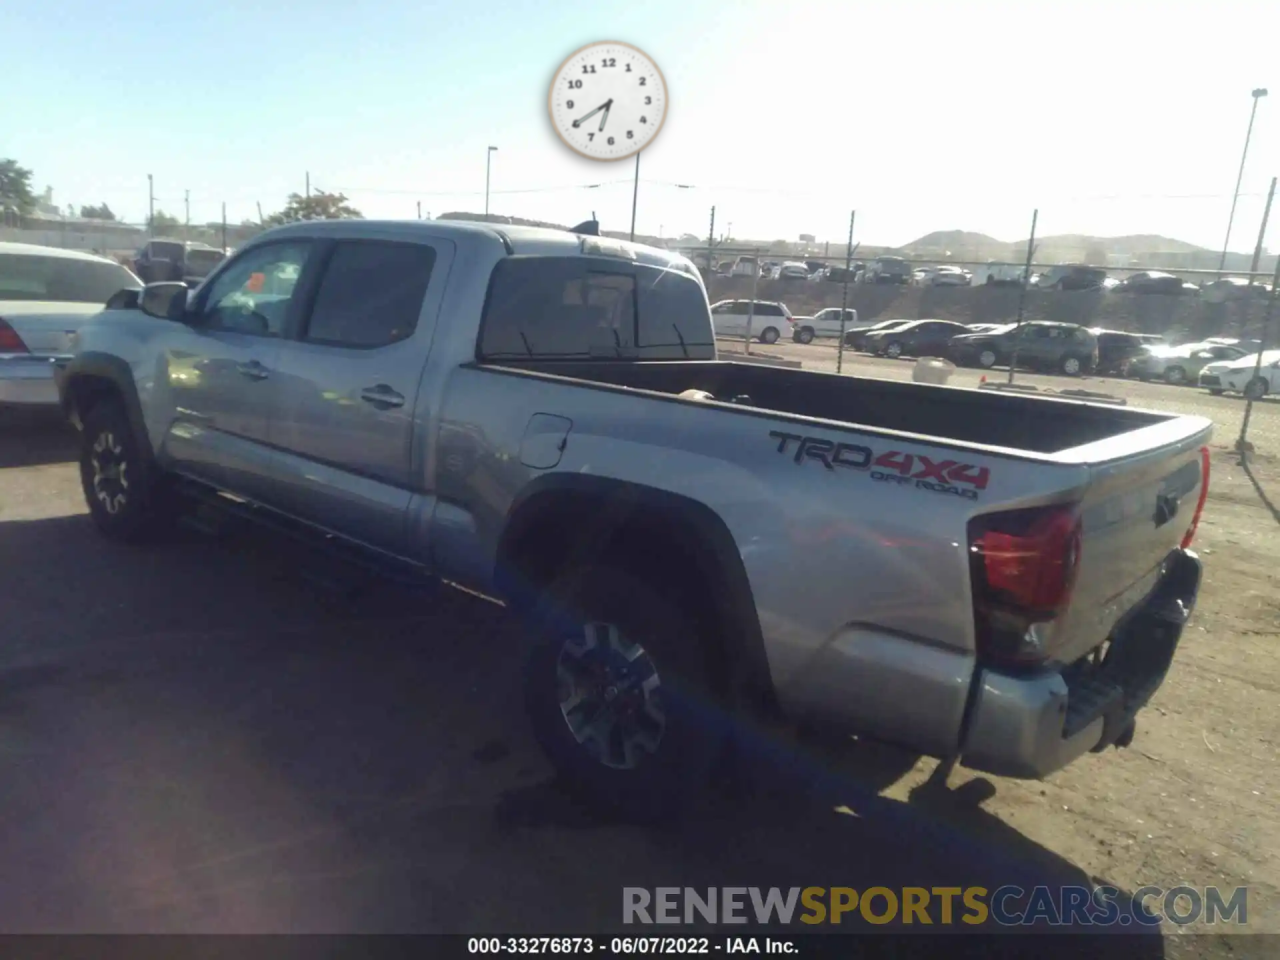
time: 6:40
